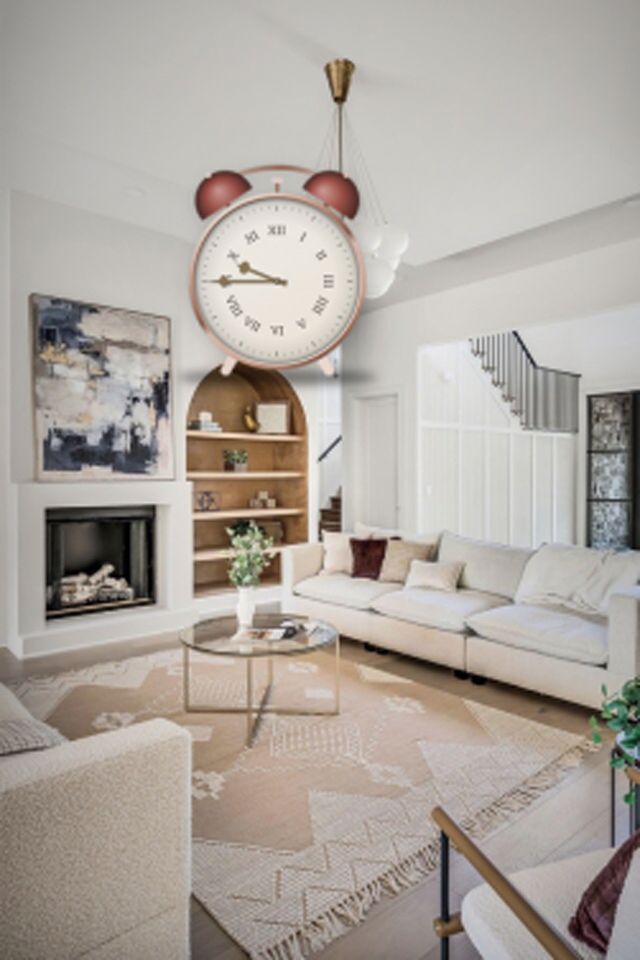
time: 9:45
